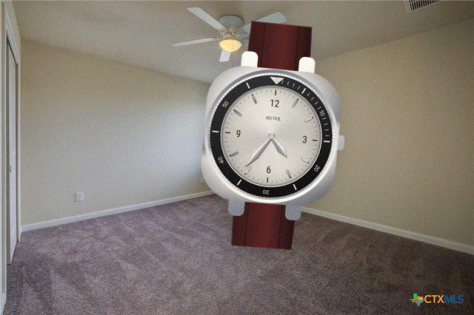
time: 4:36
